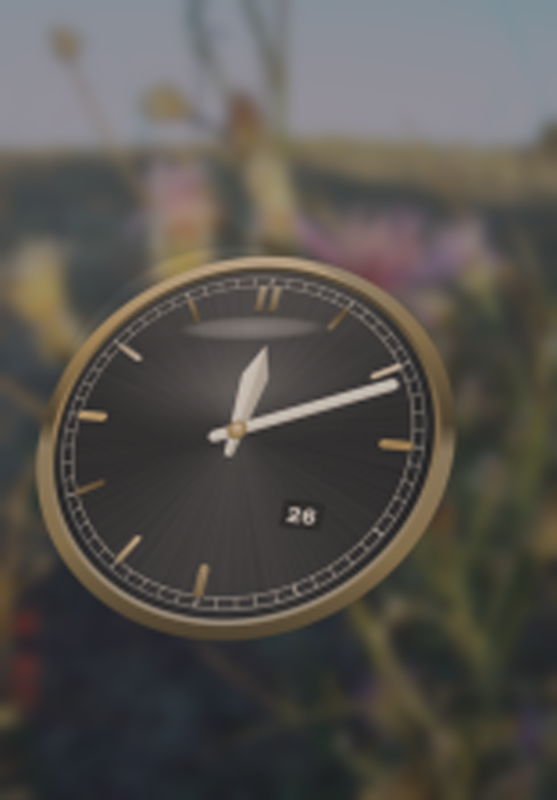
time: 12:11
